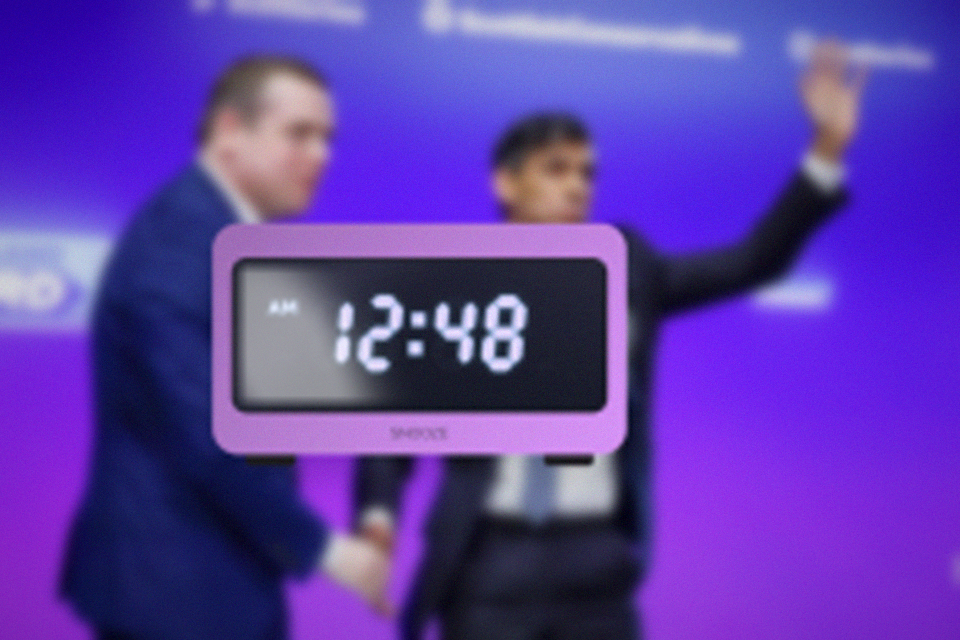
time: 12:48
